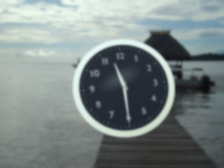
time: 11:30
